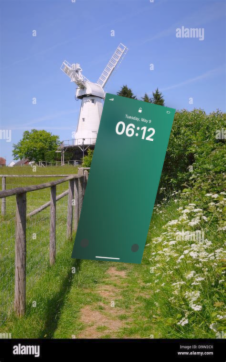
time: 6:12
